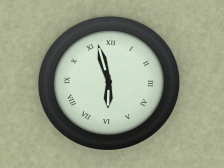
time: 5:57
